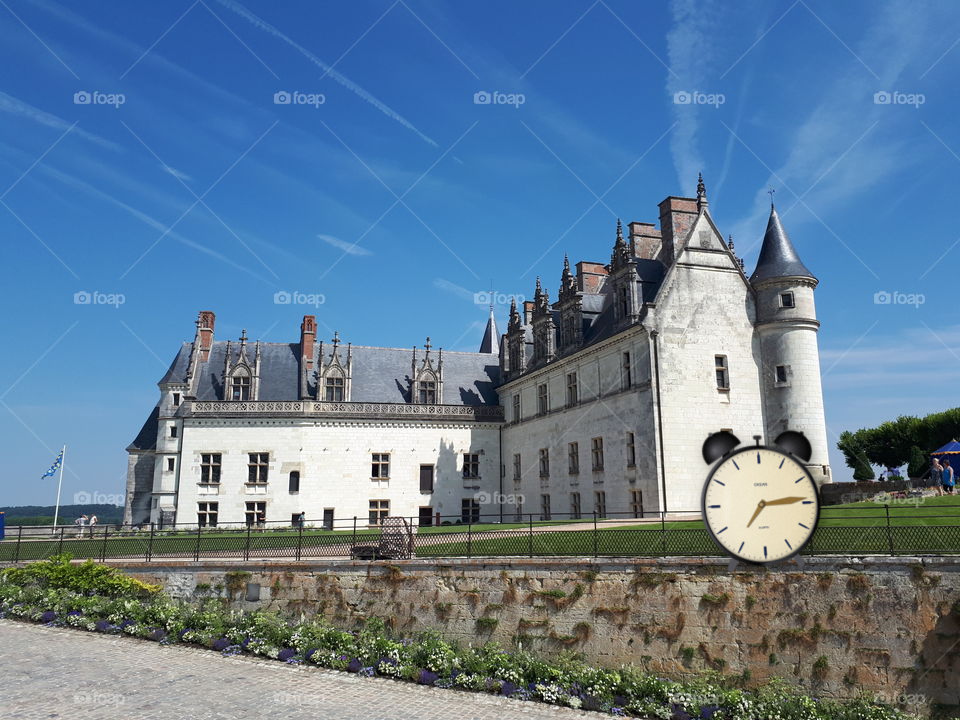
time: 7:14
